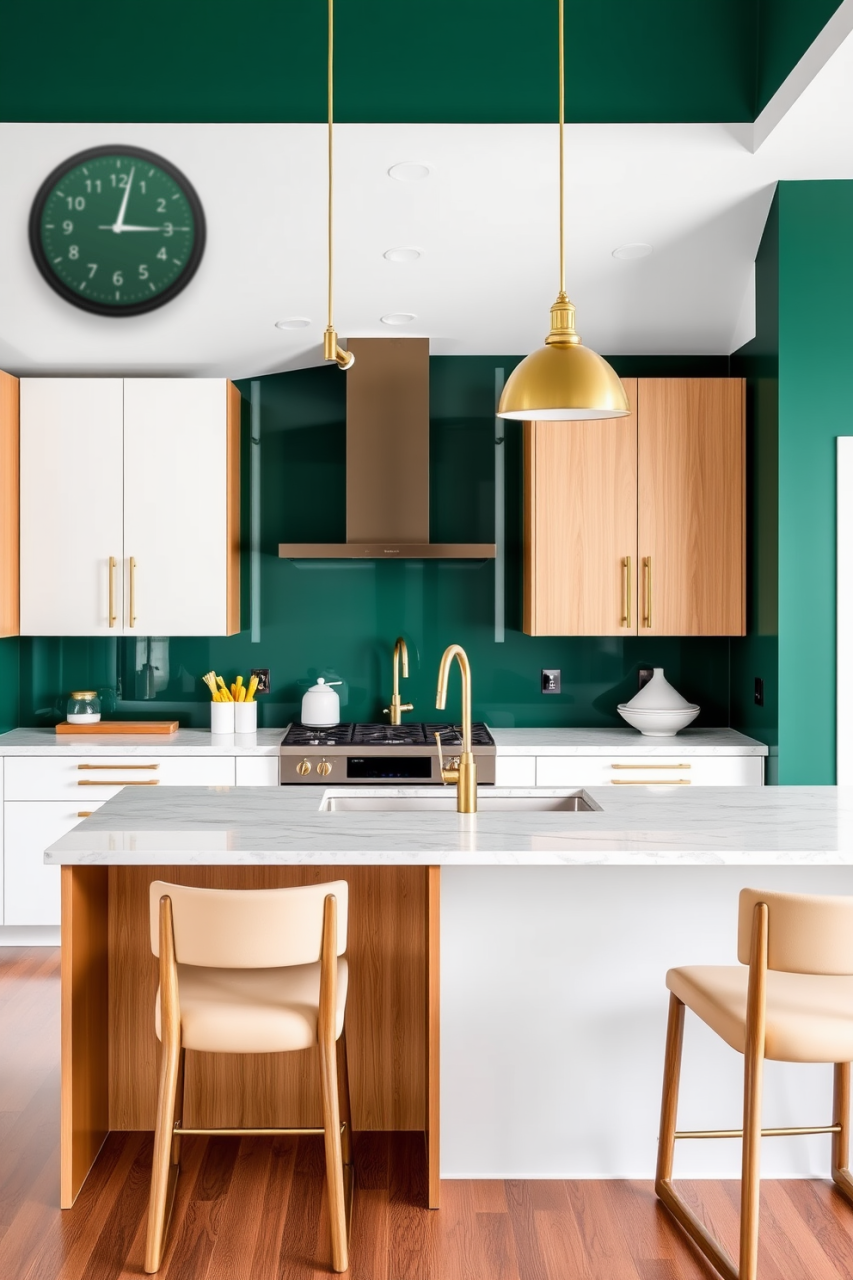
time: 3:02:15
